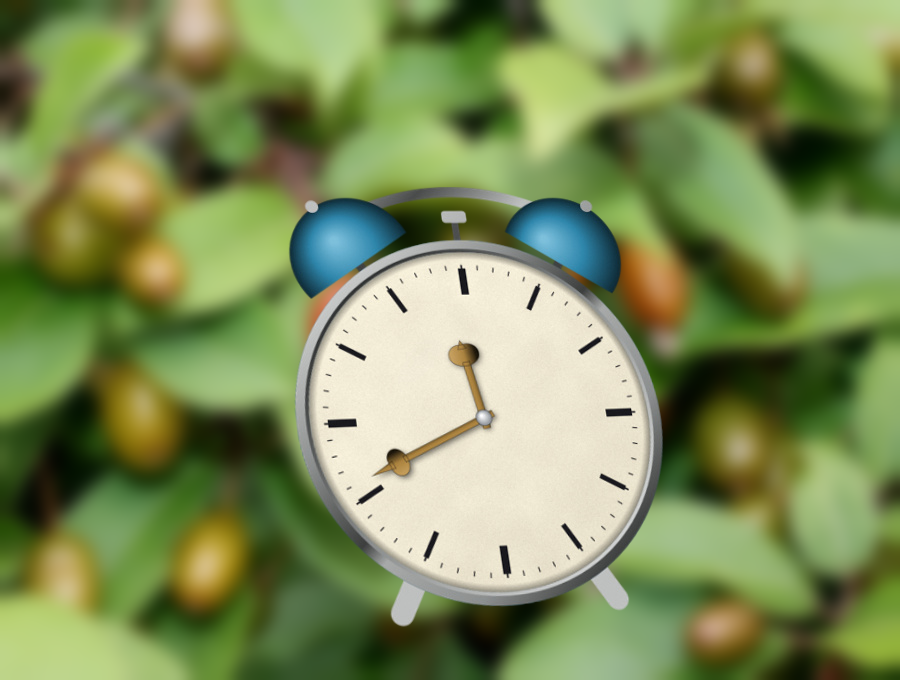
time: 11:41
